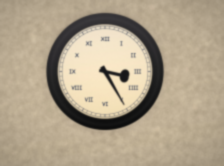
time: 3:25
